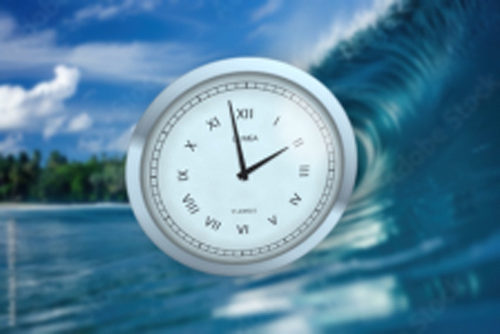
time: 1:58
